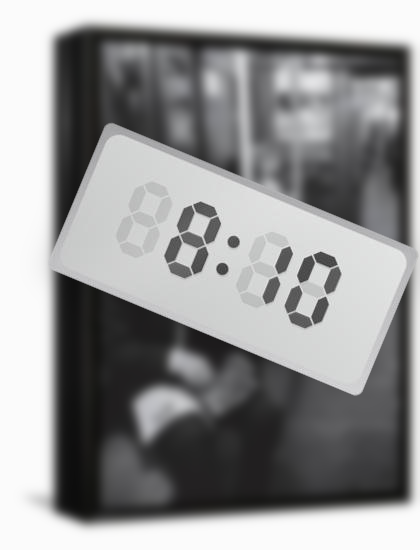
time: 8:10
